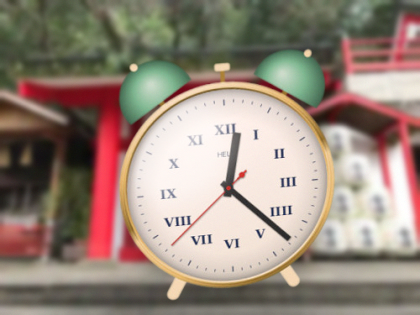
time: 12:22:38
